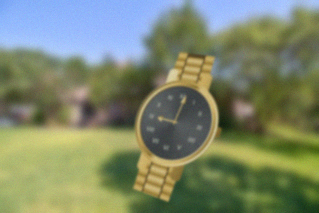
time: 9:01
